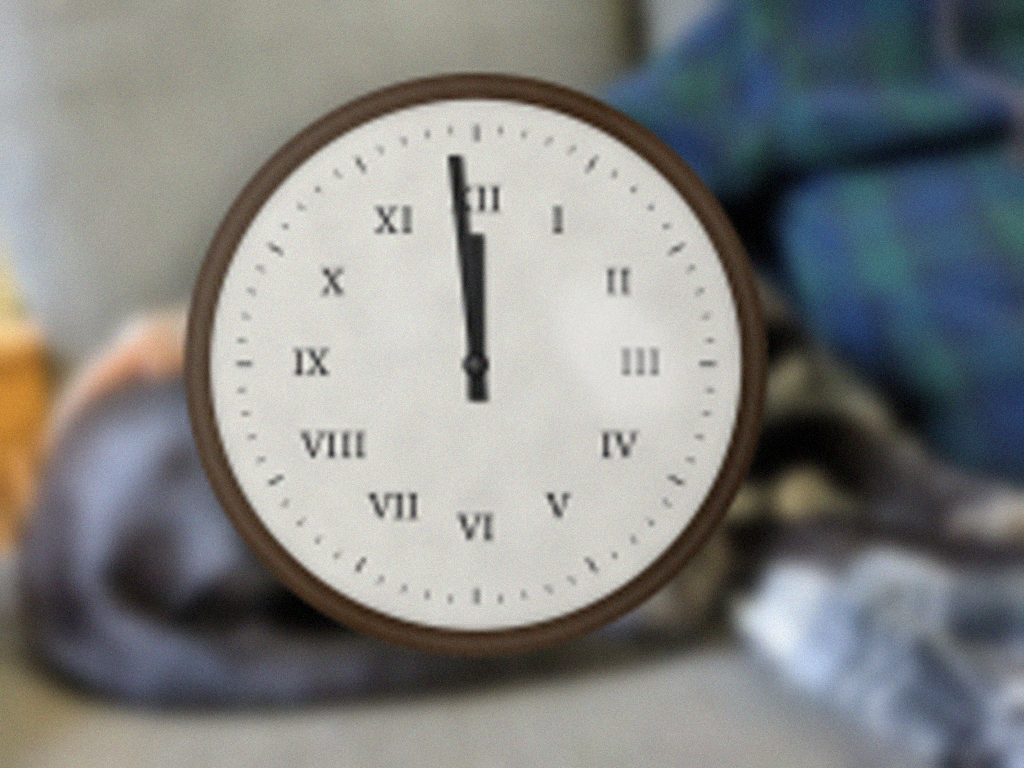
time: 11:59
